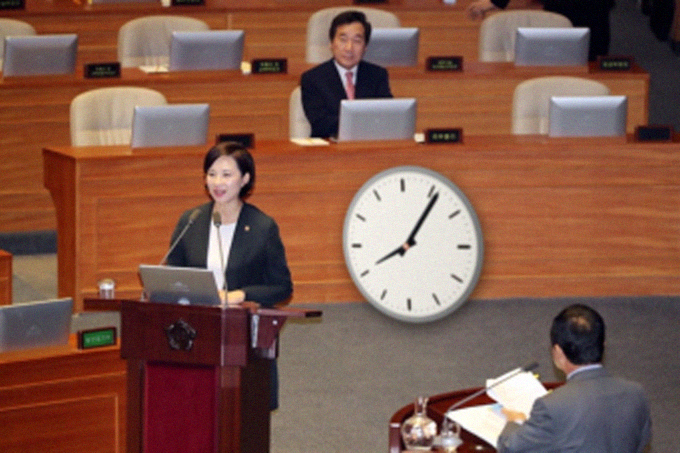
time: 8:06
